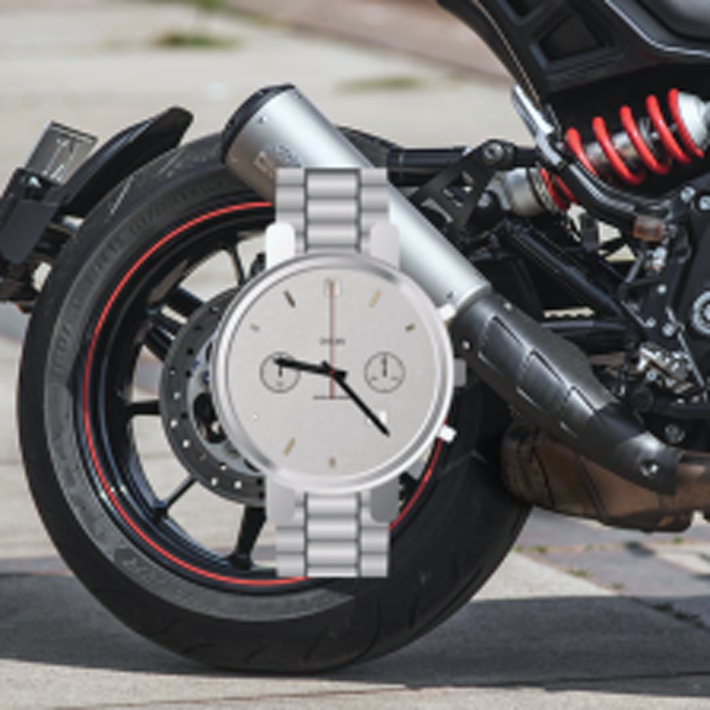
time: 9:23
